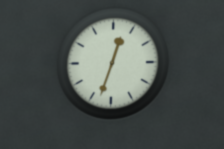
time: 12:33
